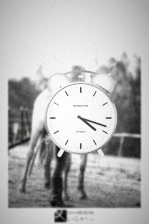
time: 4:18
